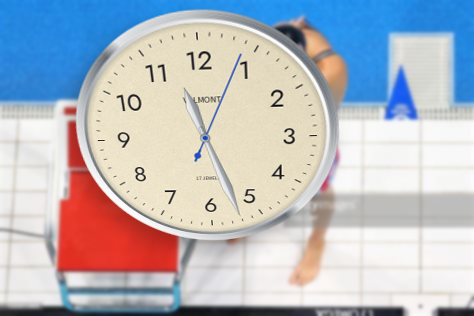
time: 11:27:04
